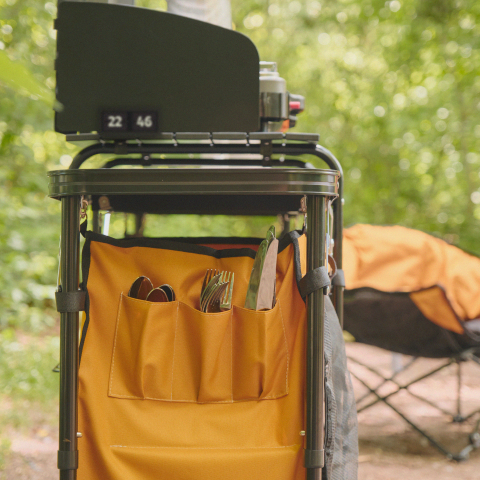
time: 22:46
